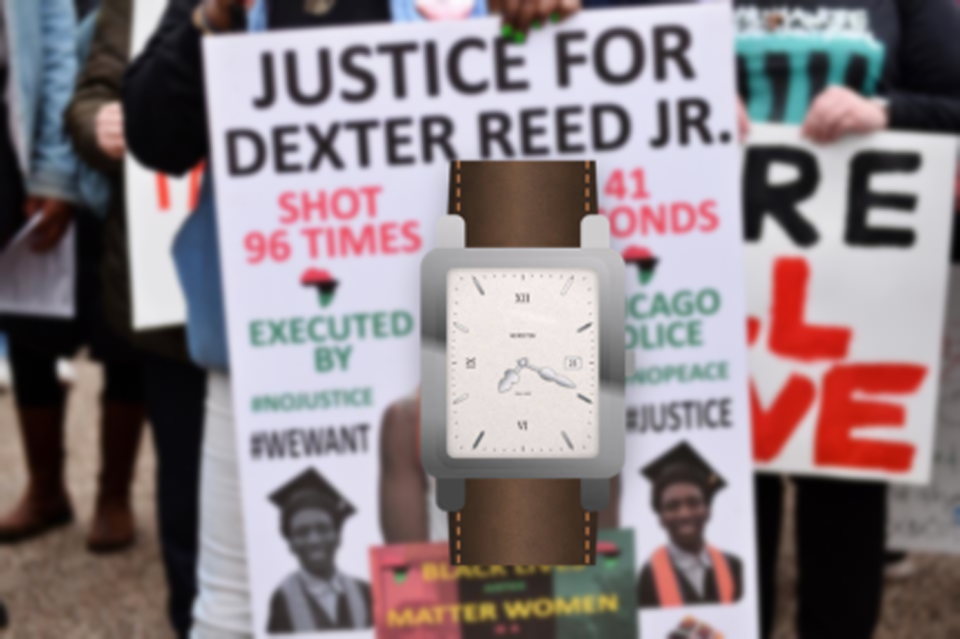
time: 7:19
